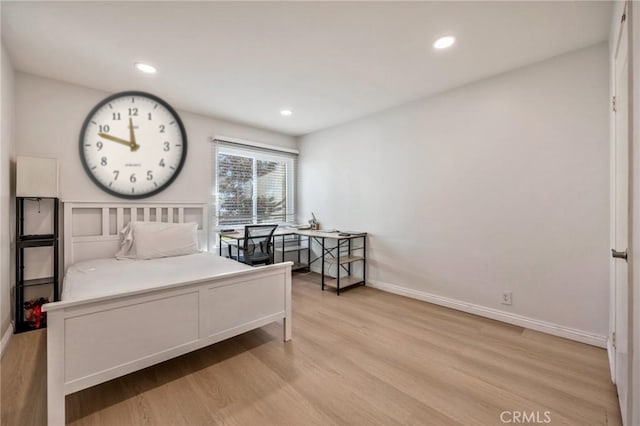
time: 11:48
